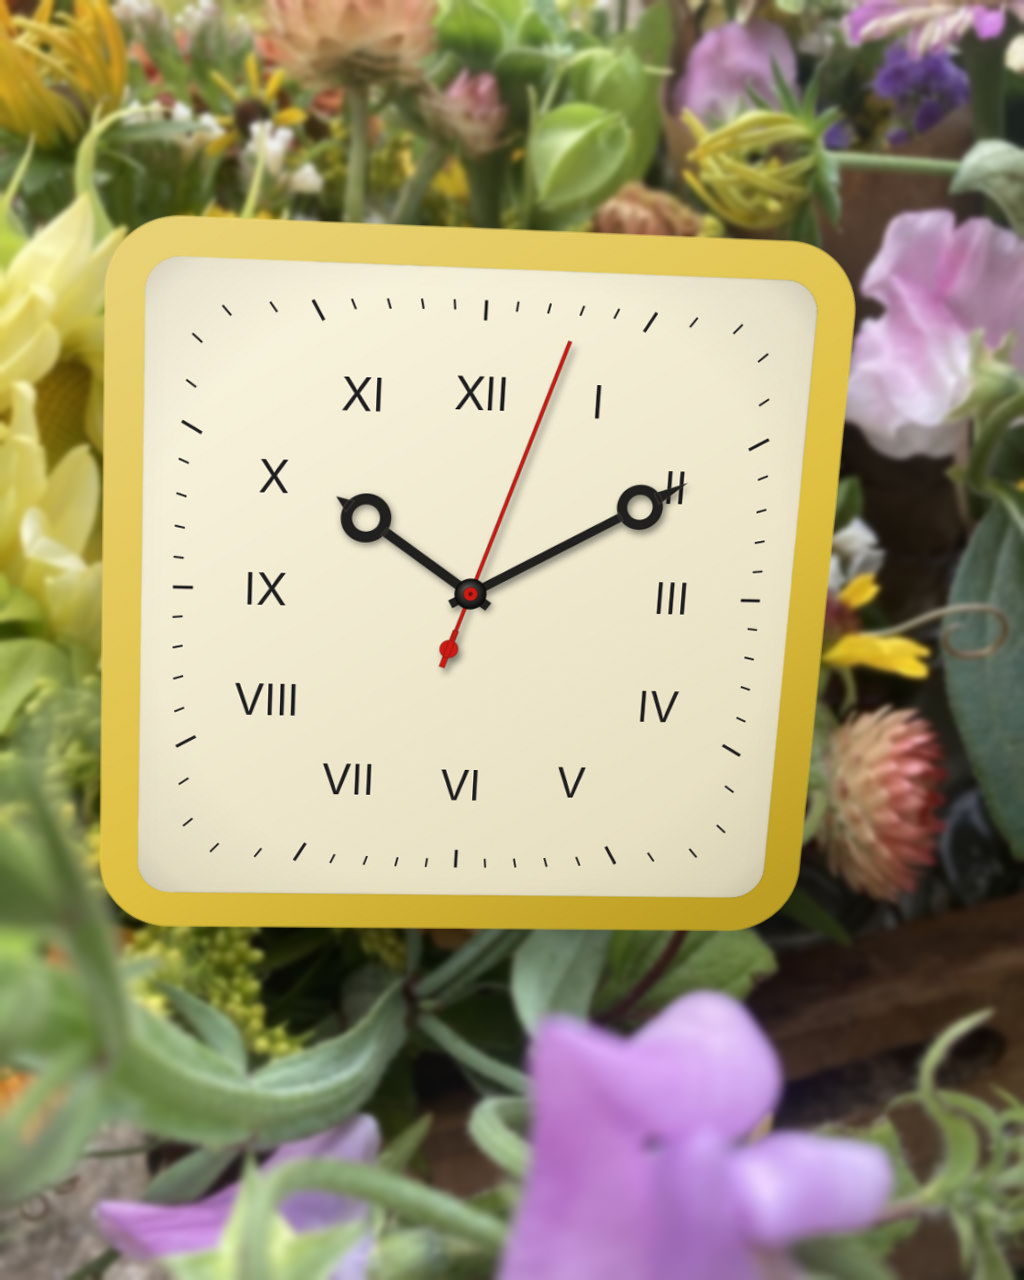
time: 10:10:03
